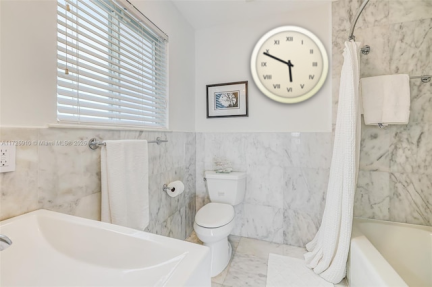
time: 5:49
